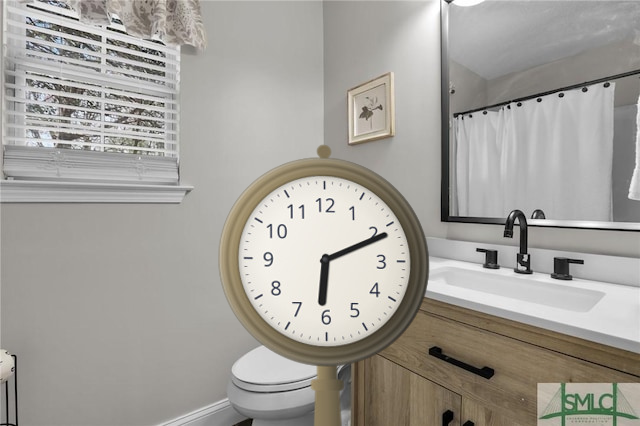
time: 6:11
